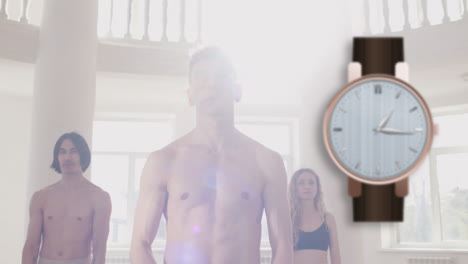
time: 1:16
